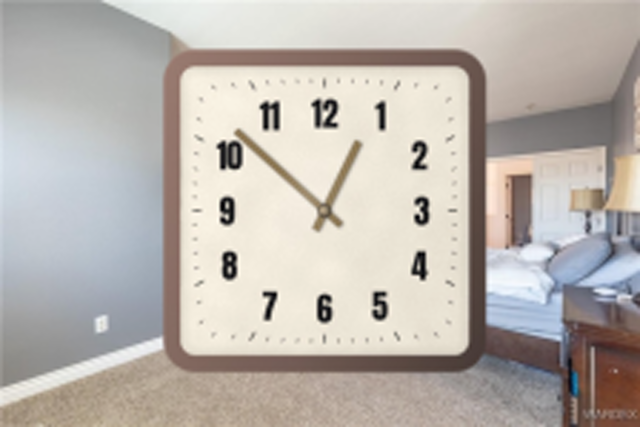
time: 12:52
